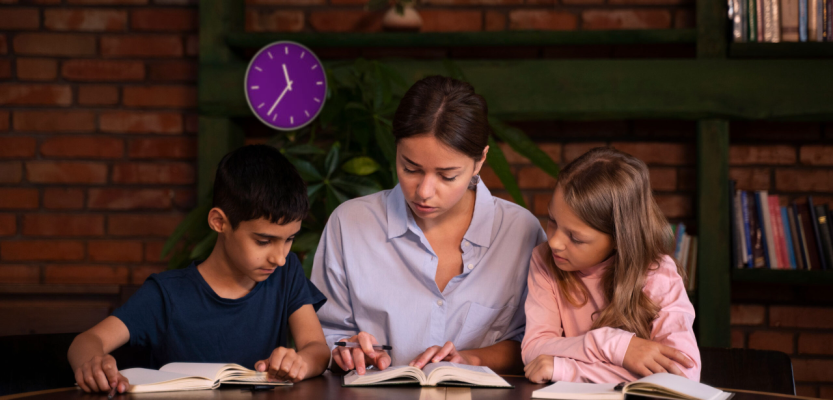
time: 11:37
